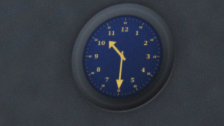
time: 10:30
